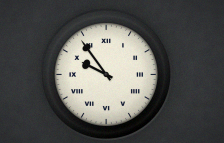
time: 9:54
